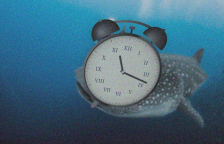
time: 11:18
